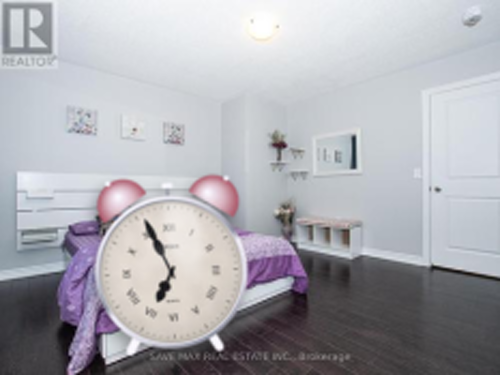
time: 6:56
